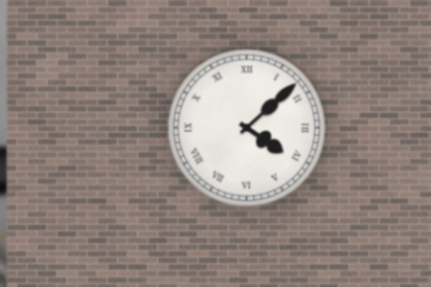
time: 4:08
